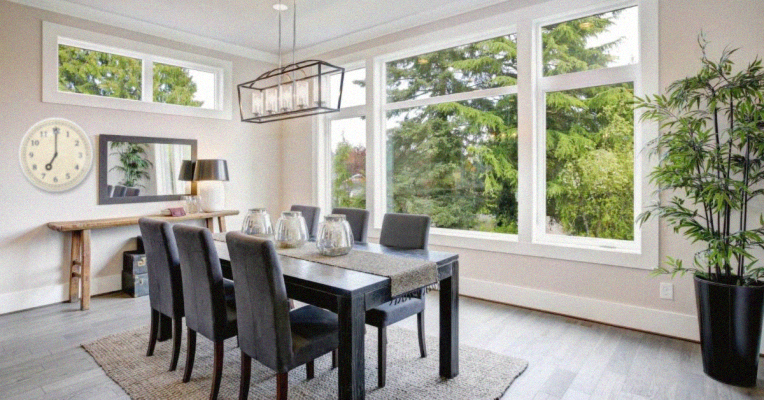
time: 7:00
